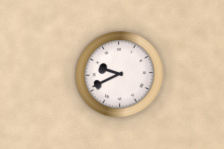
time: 9:41
